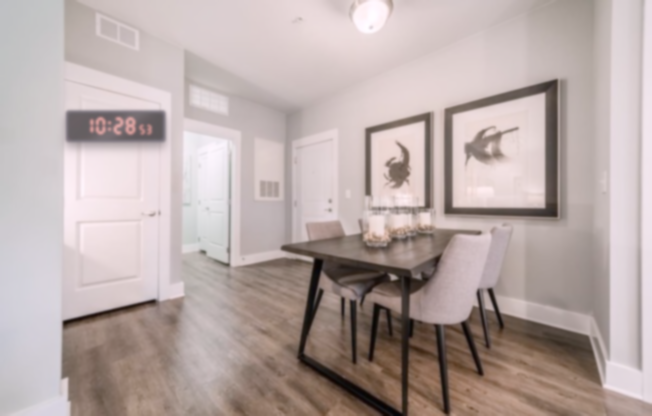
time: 10:28
